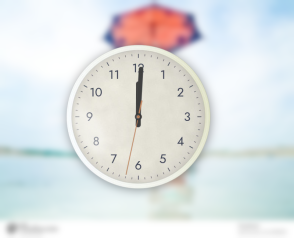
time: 12:00:32
